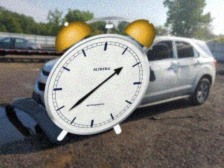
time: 1:38
